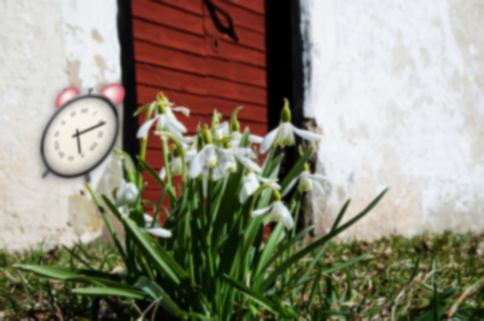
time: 5:11
